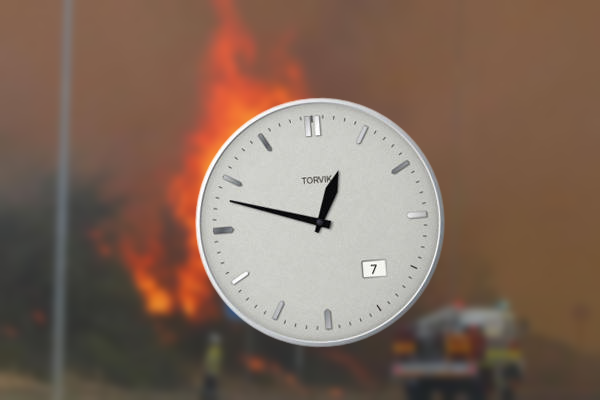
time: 12:48
